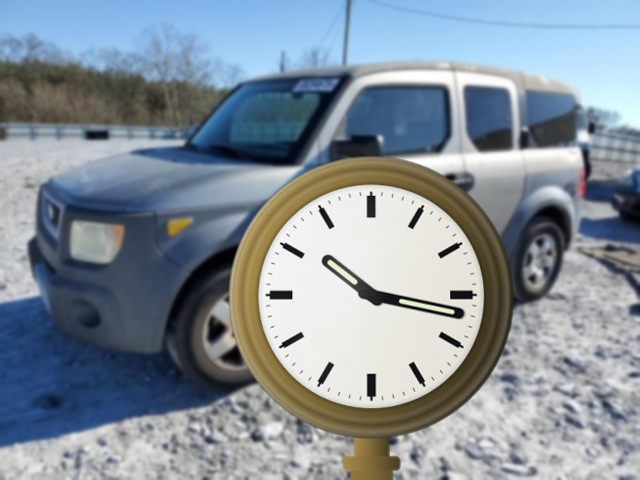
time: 10:17
